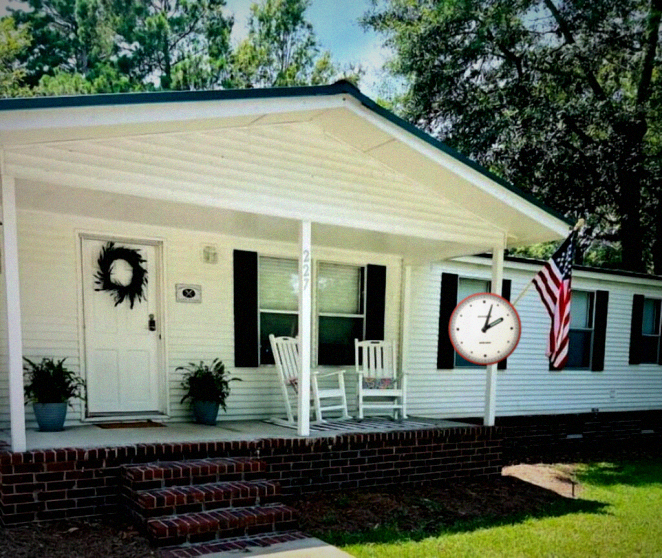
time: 2:03
